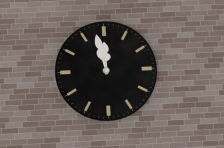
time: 11:58
